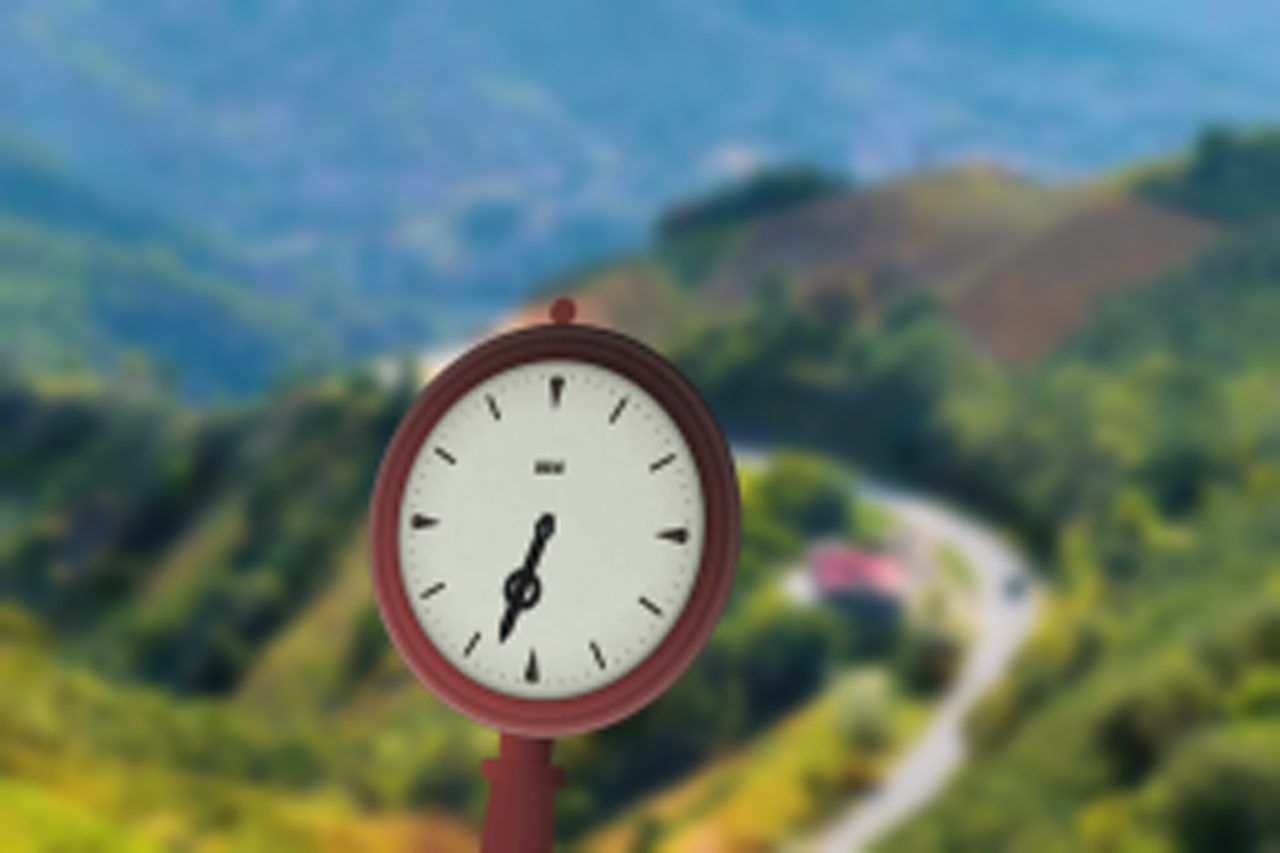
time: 6:33
